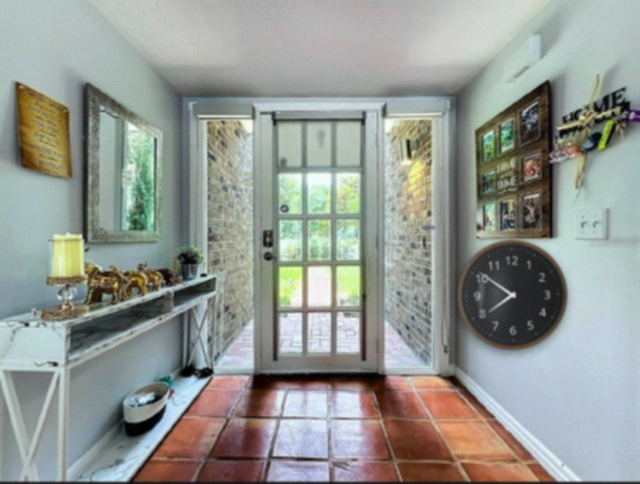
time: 7:51
